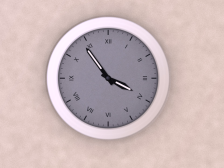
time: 3:54
